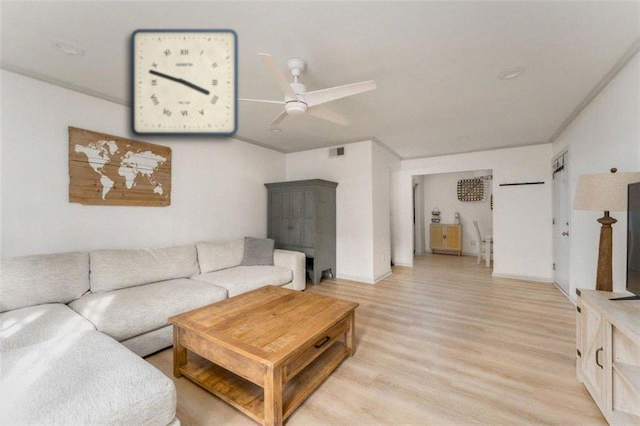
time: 3:48
